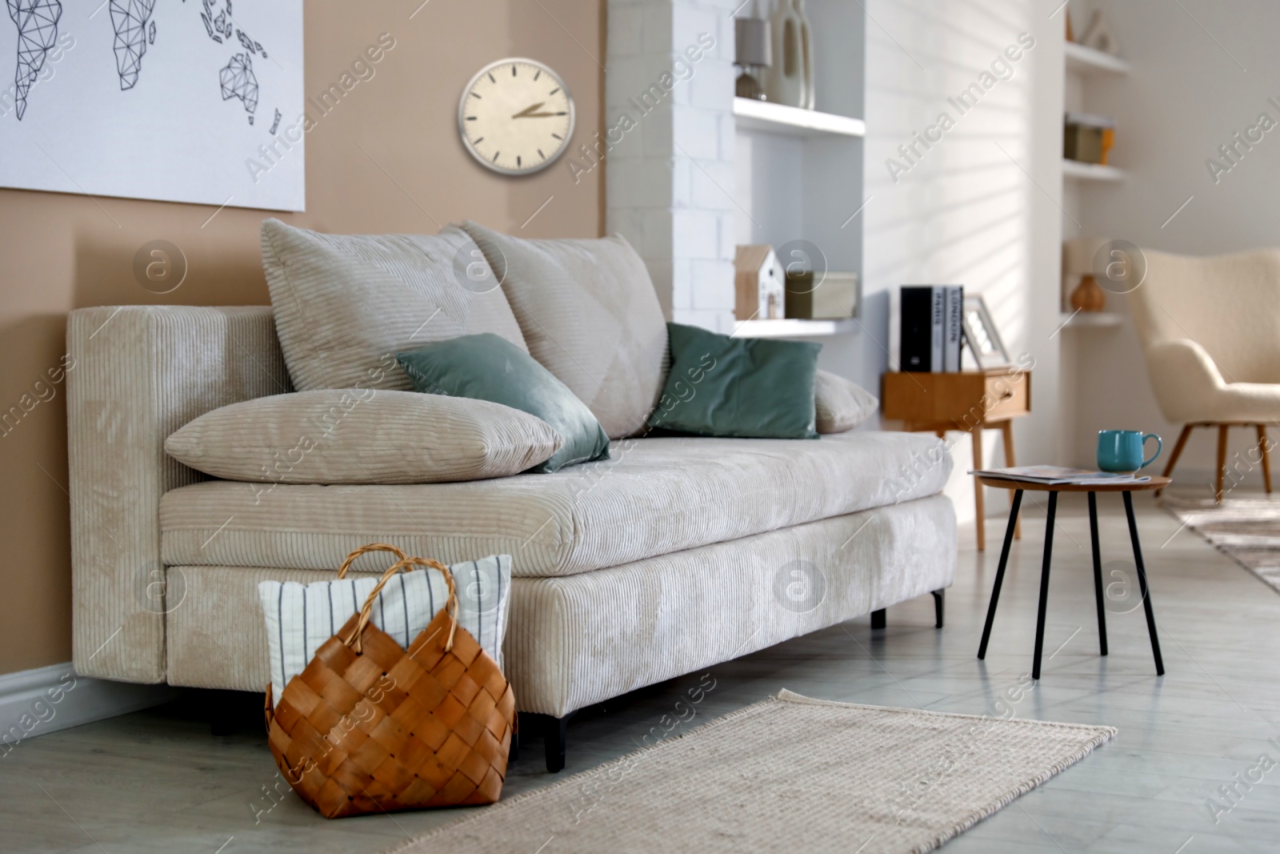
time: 2:15
